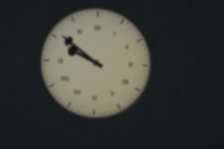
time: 9:51
